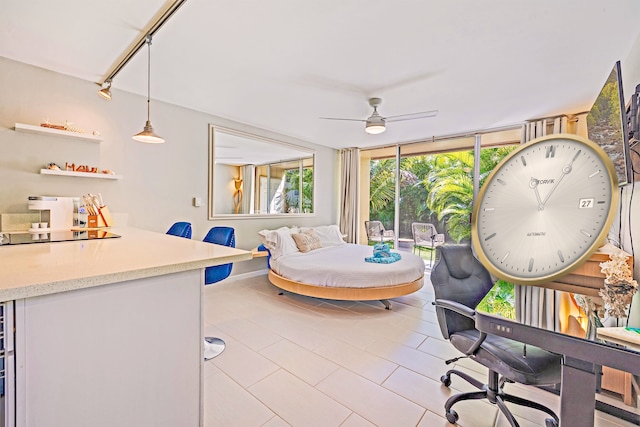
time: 11:05
